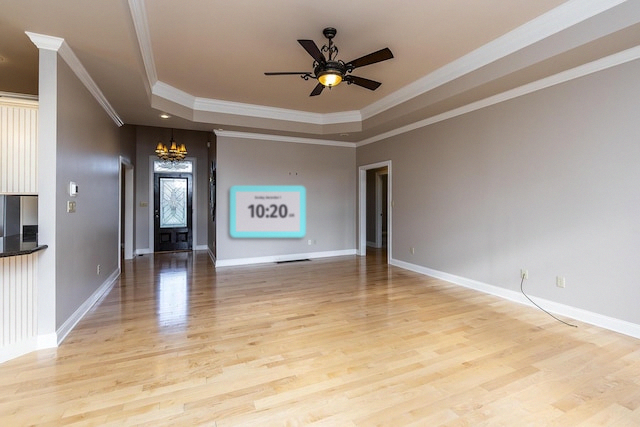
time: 10:20
